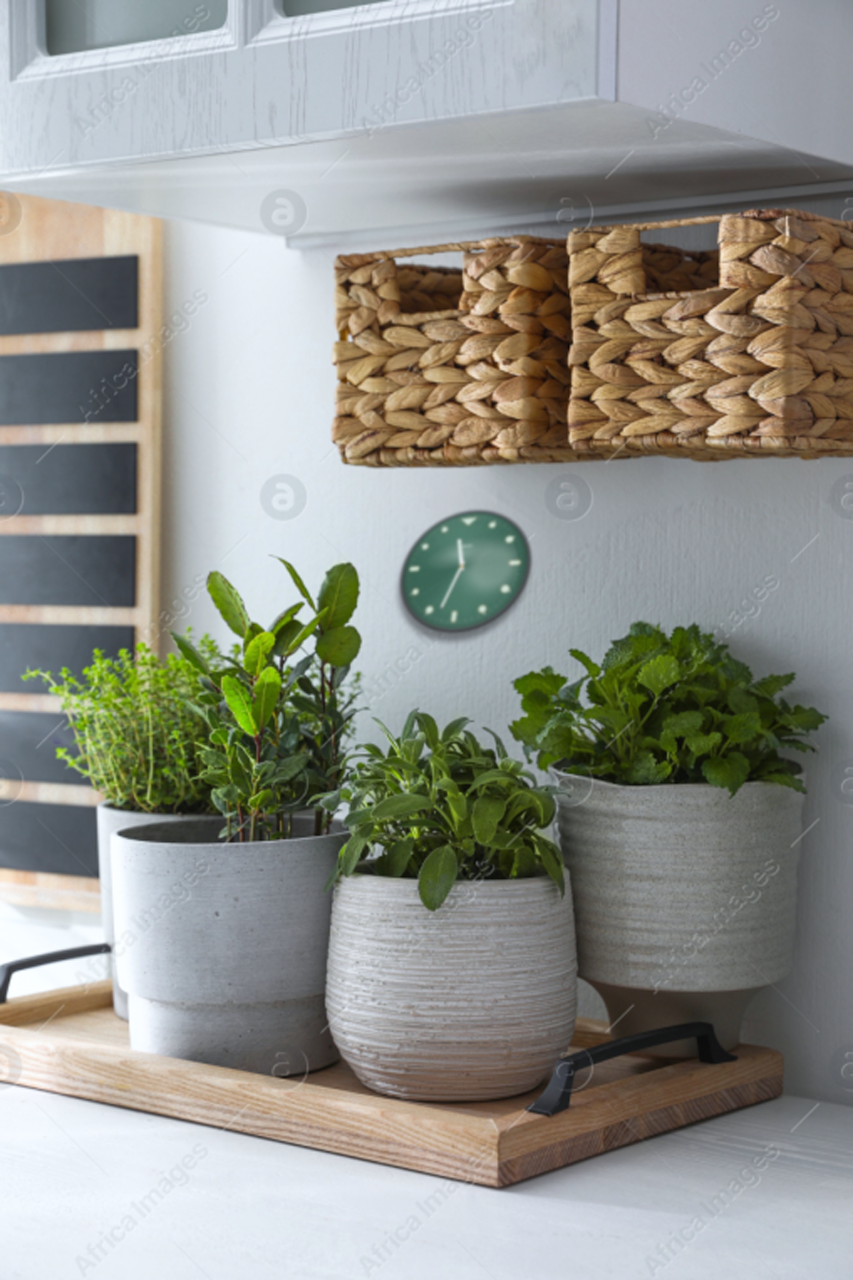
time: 11:33
